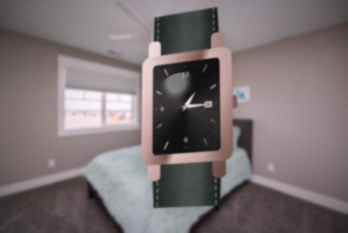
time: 1:15
